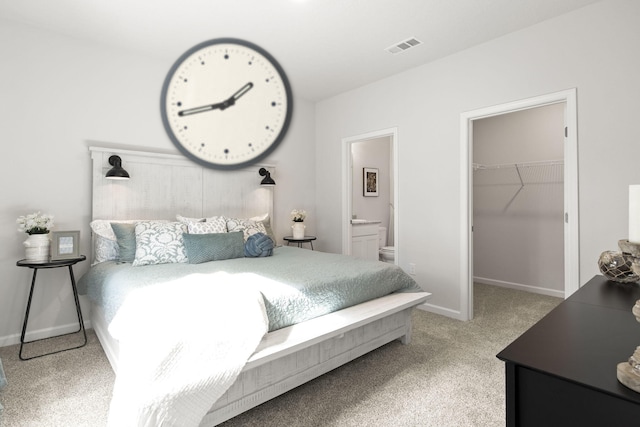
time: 1:43
